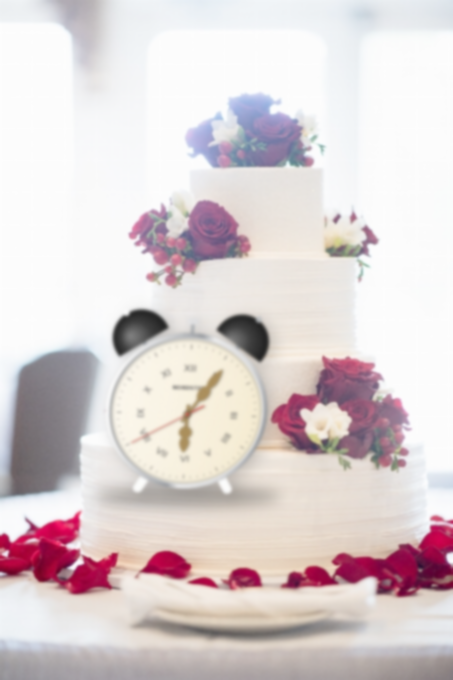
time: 6:05:40
